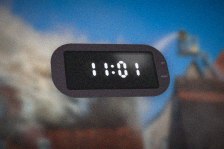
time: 11:01
